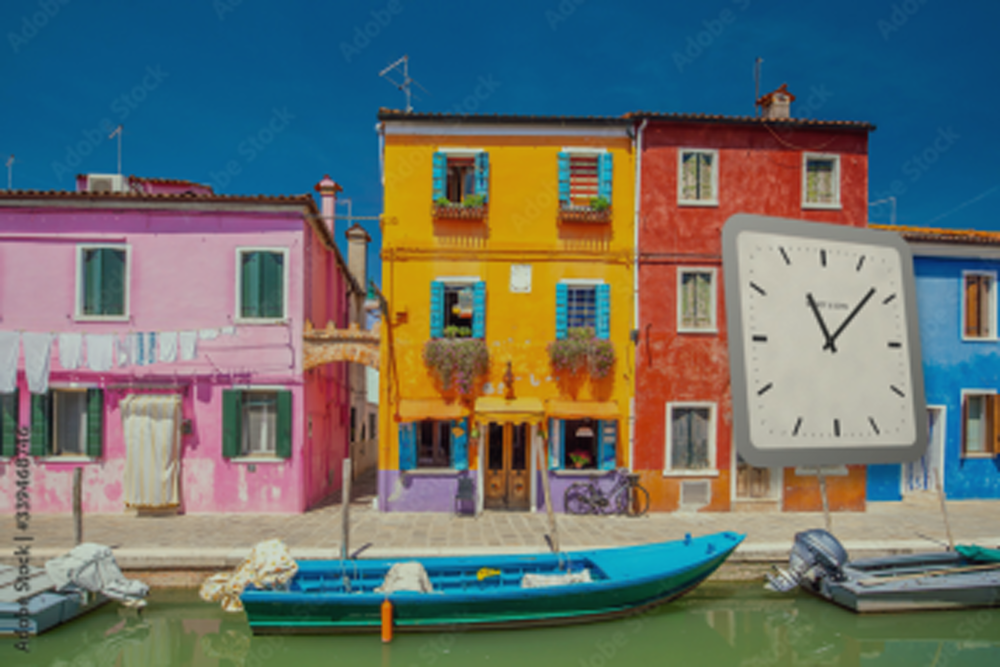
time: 11:08
